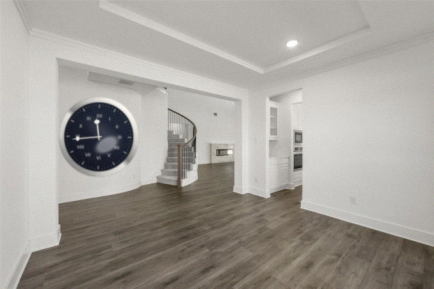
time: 11:44
